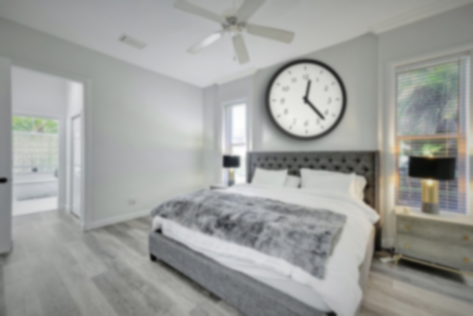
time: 12:23
